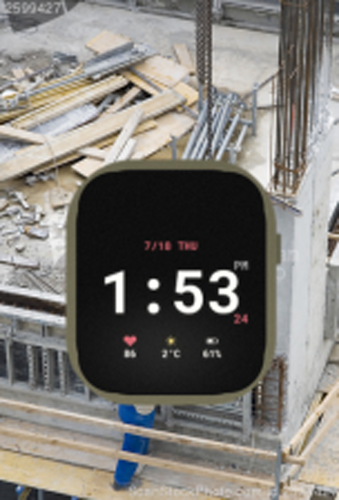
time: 1:53
